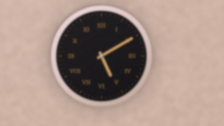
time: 5:10
